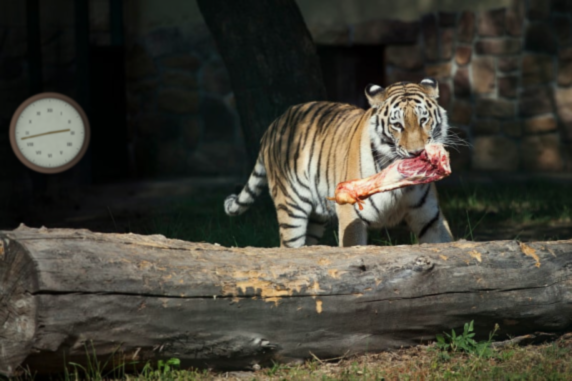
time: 2:43
